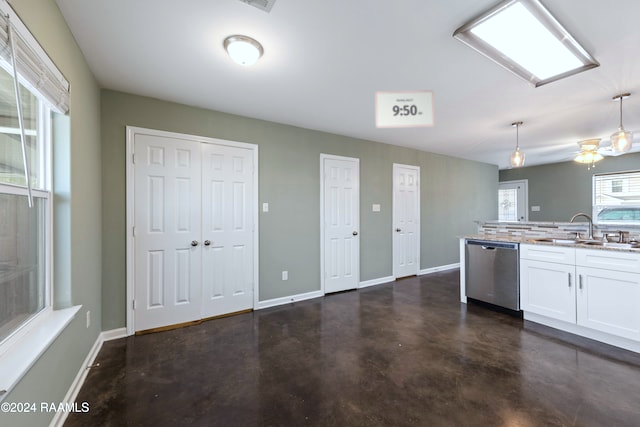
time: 9:50
